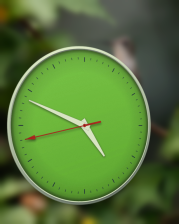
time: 4:48:43
